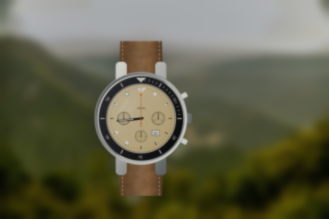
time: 8:44
